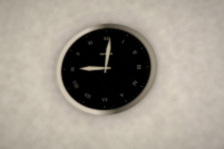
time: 9:01
